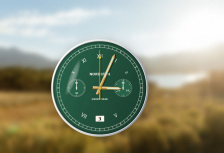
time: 3:04
